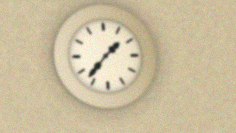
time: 1:37
